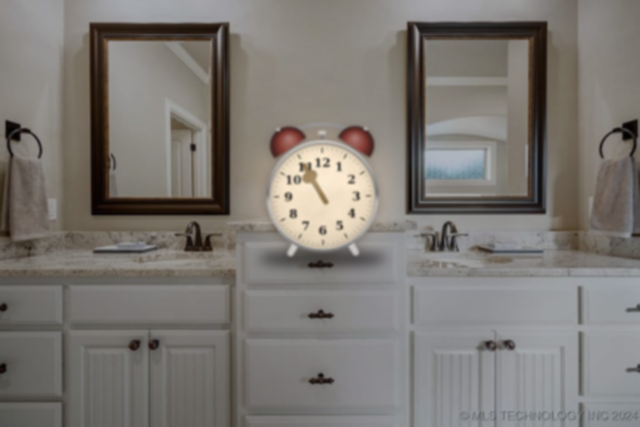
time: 10:55
